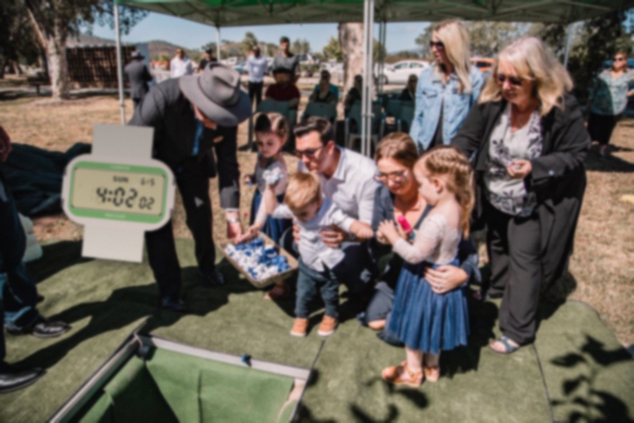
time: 4:02:02
